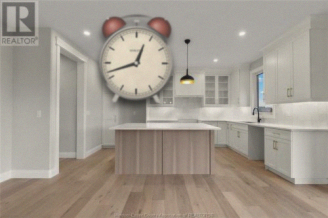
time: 12:42
